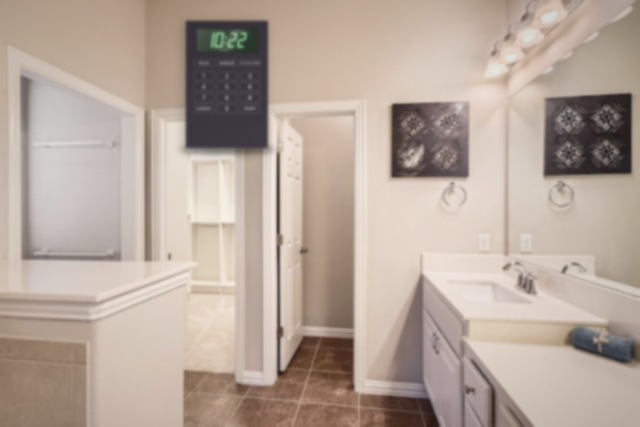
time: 10:22
